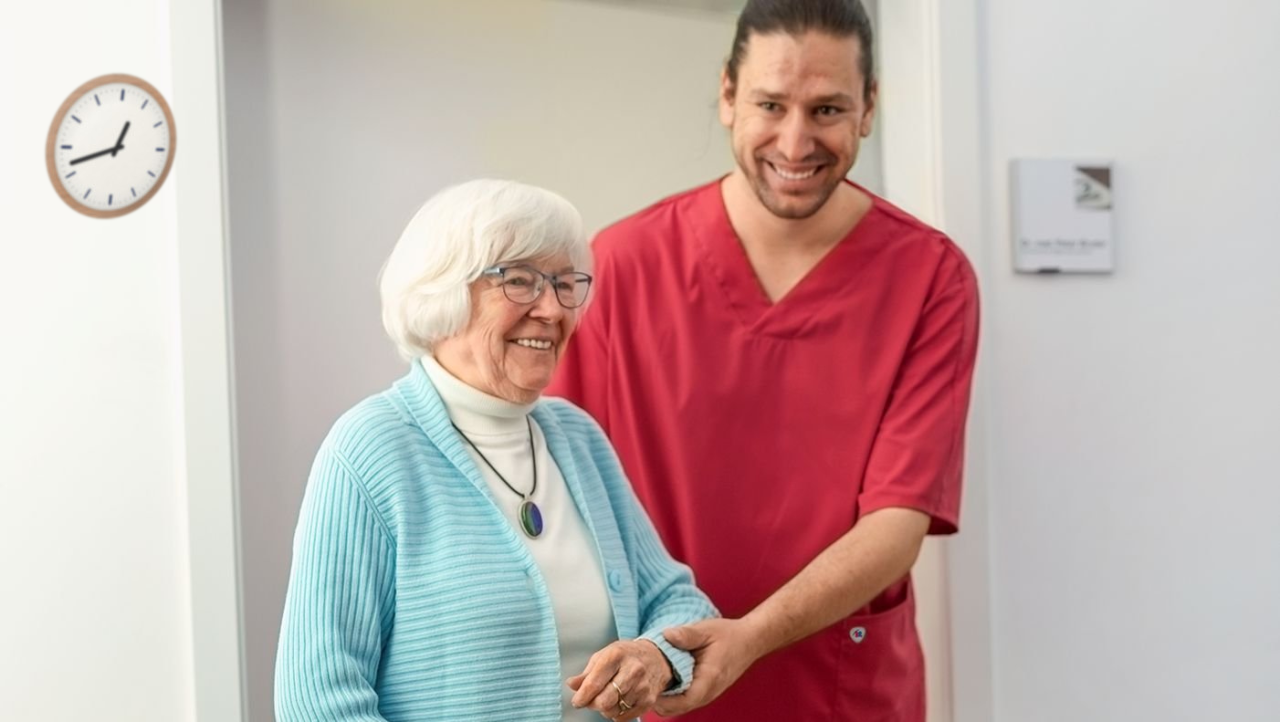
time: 12:42
